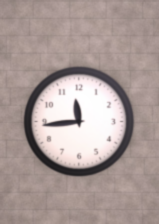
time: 11:44
